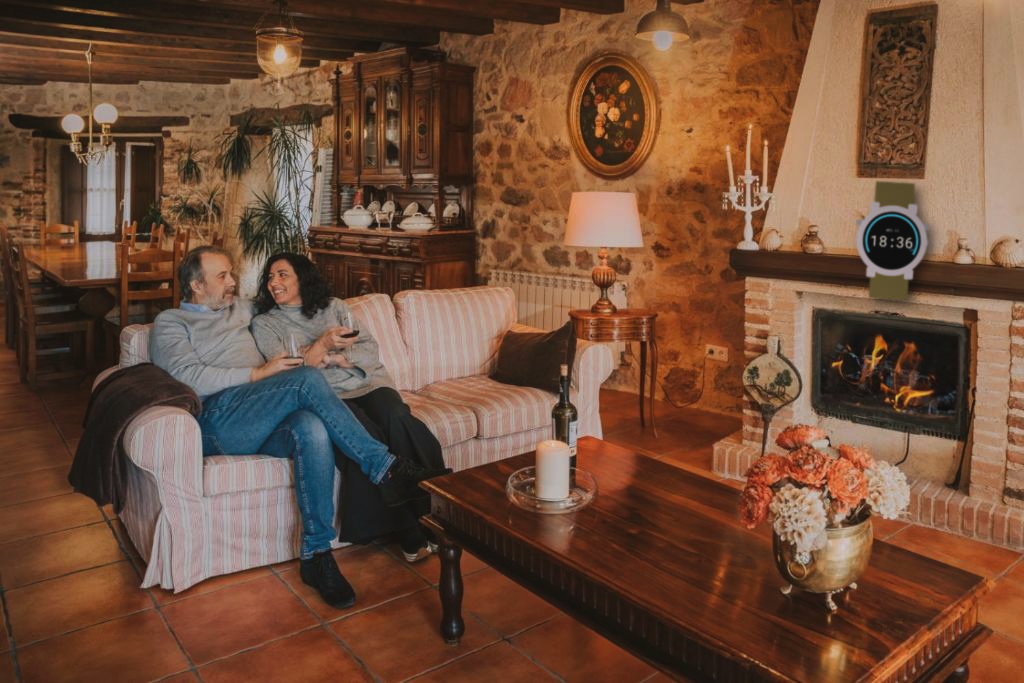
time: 18:36
